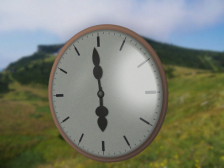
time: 5:59
